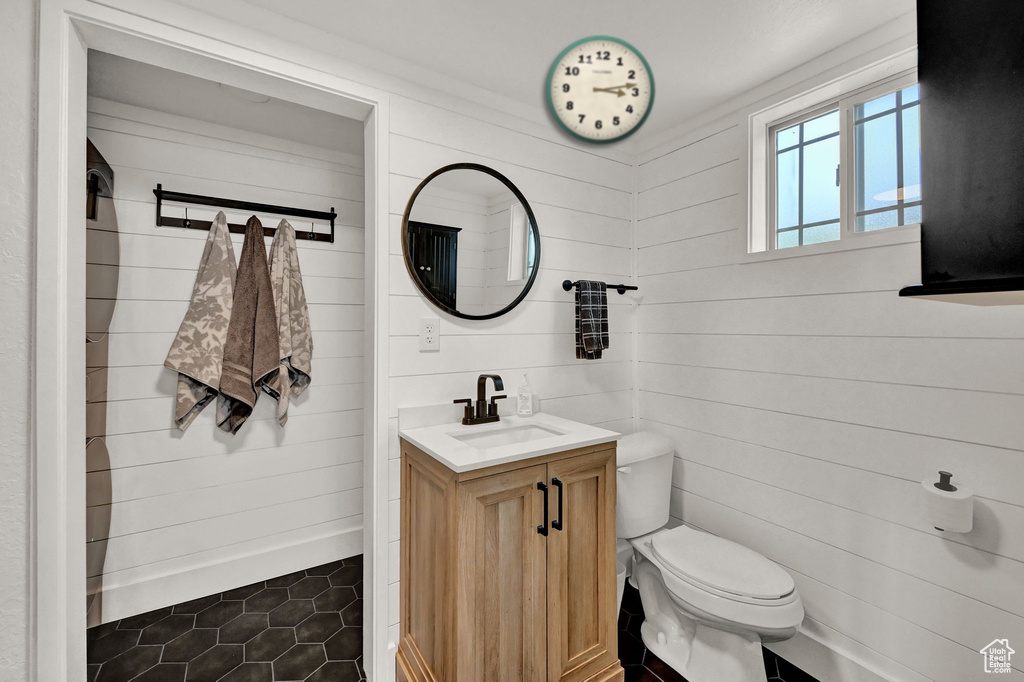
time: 3:13
